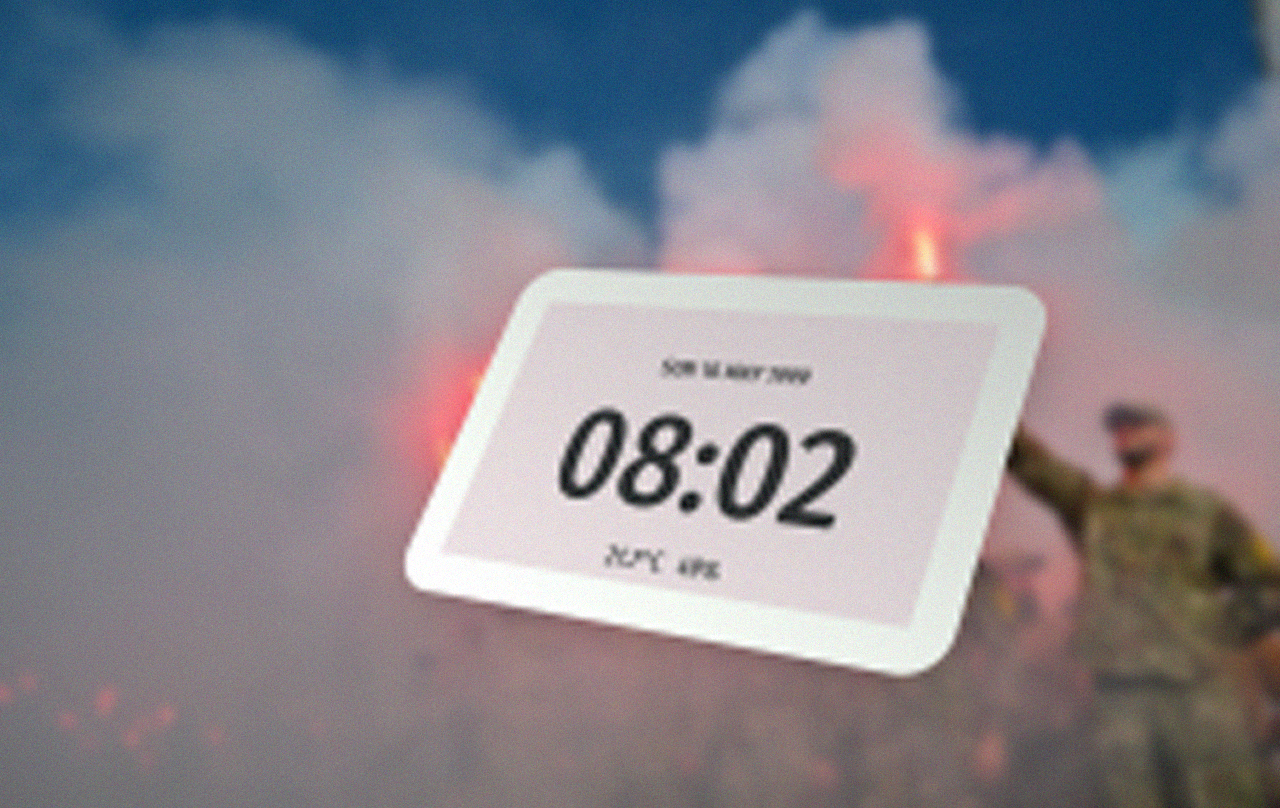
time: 8:02
